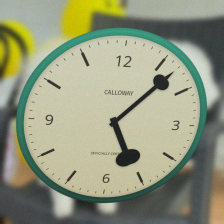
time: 5:07
